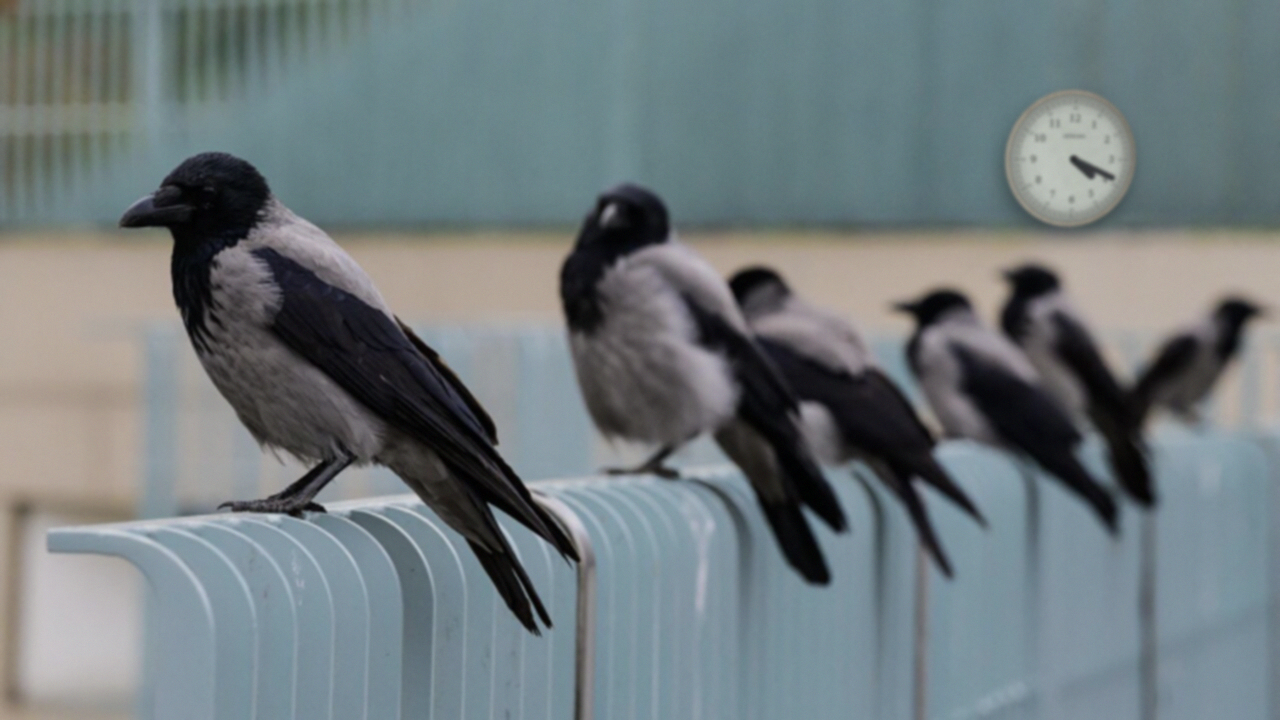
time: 4:19
